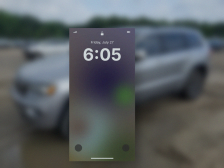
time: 6:05
